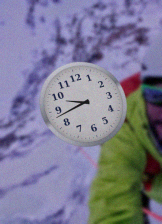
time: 9:43
